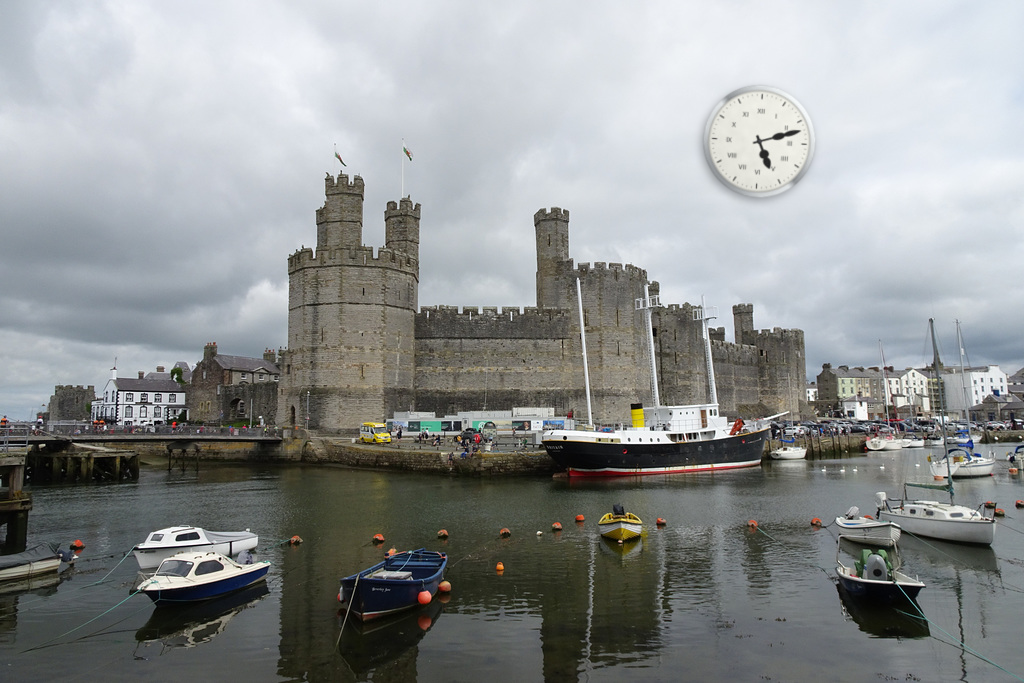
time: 5:12
